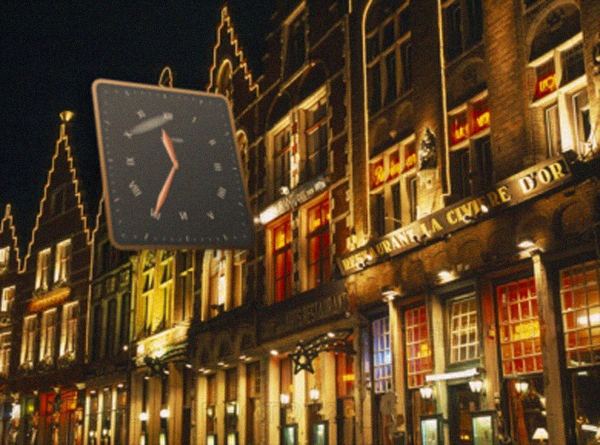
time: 11:35
